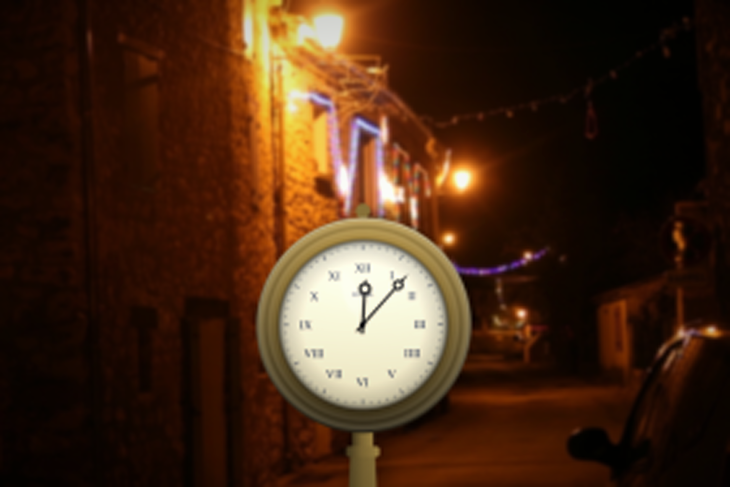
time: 12:07
